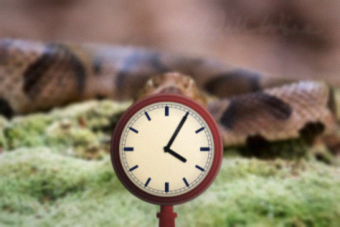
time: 4:05
